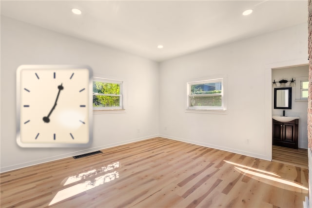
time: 7:03
